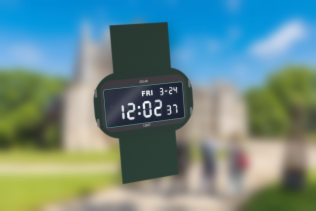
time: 12:02:37
